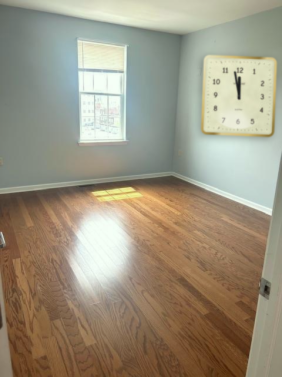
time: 11:58
